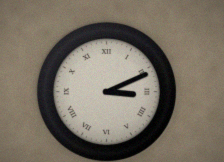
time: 3:11
